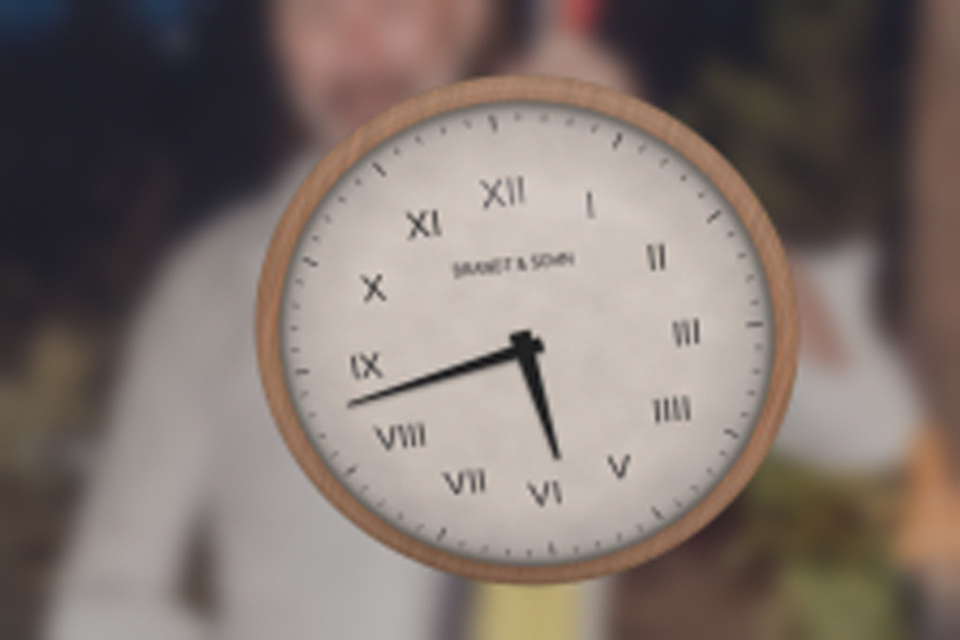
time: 5:43
